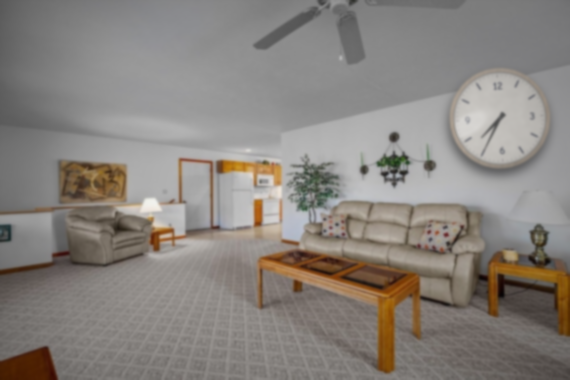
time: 7:35
